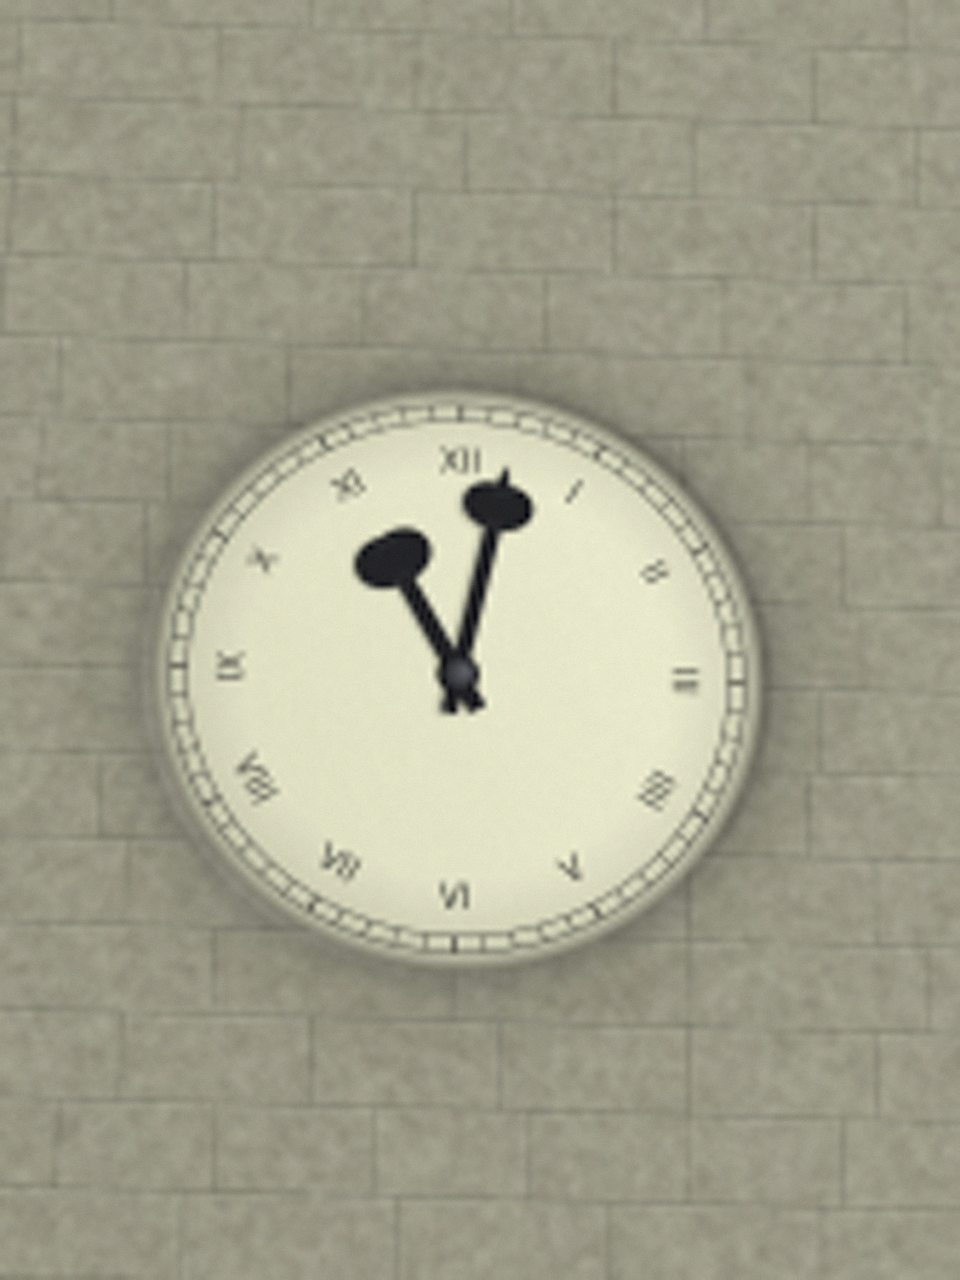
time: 11:02
